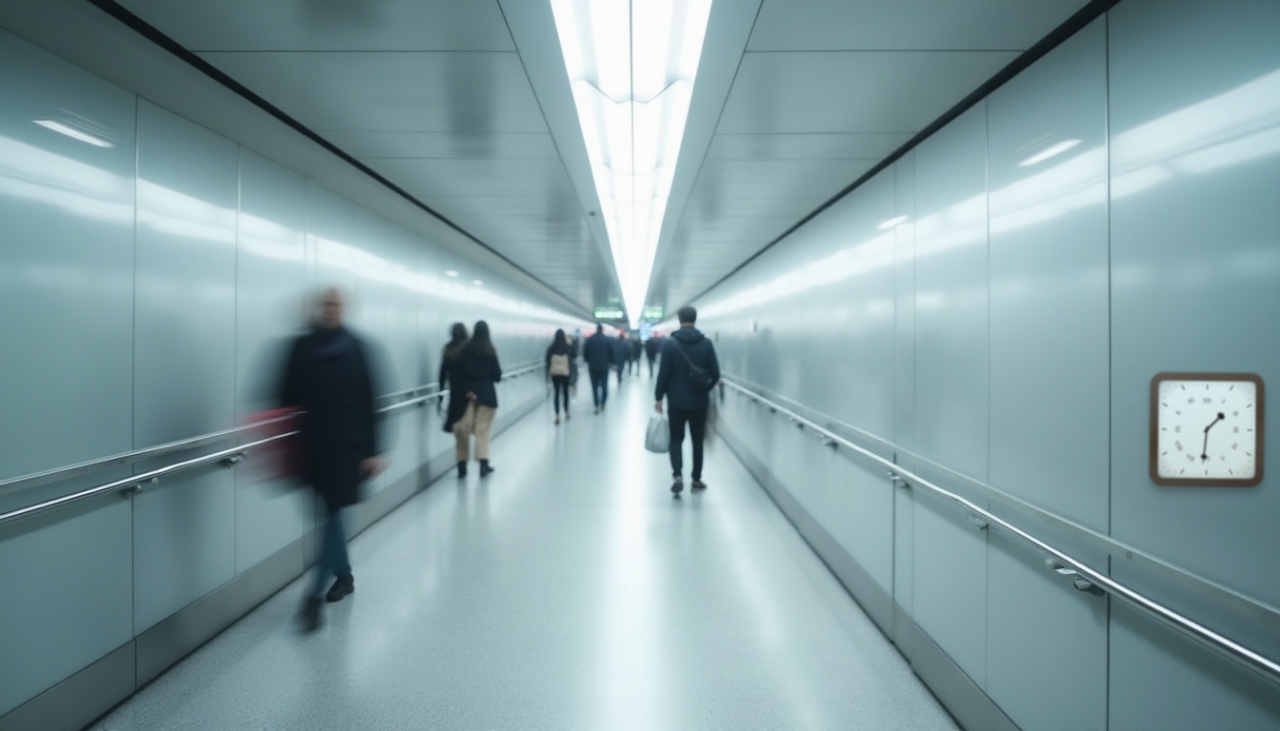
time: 1:31
